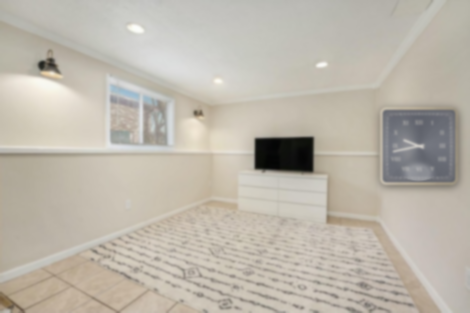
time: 9:43
